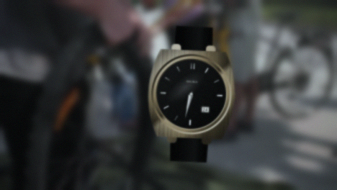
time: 6:32
